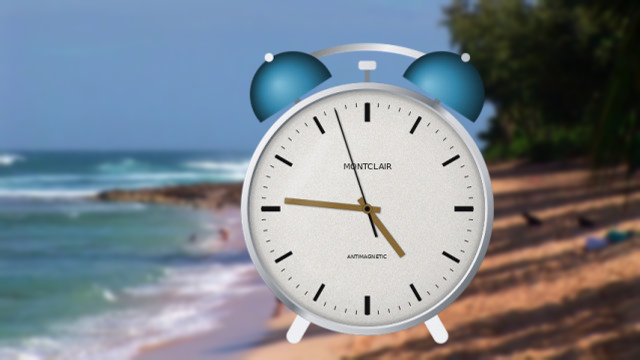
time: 4:45:57
